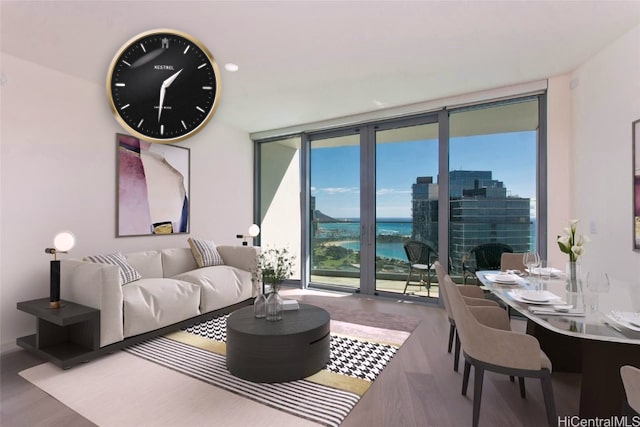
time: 1:31
